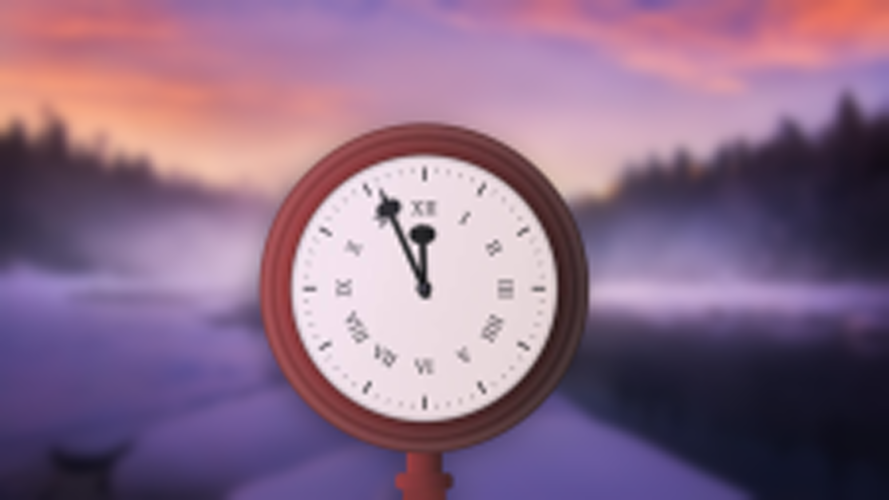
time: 11:56
